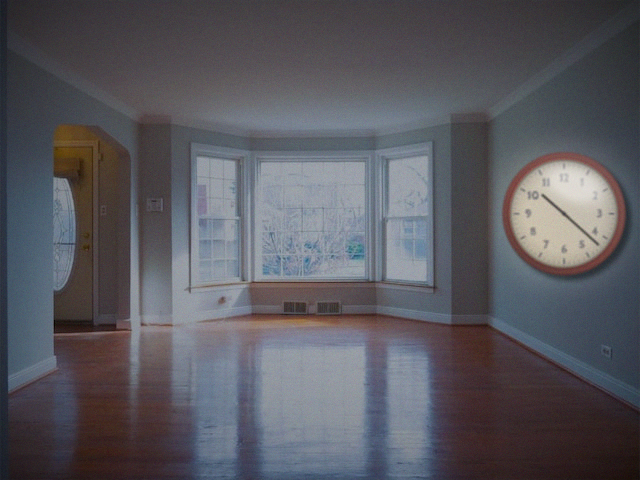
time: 10:22
